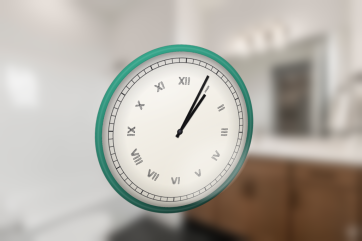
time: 1:04
